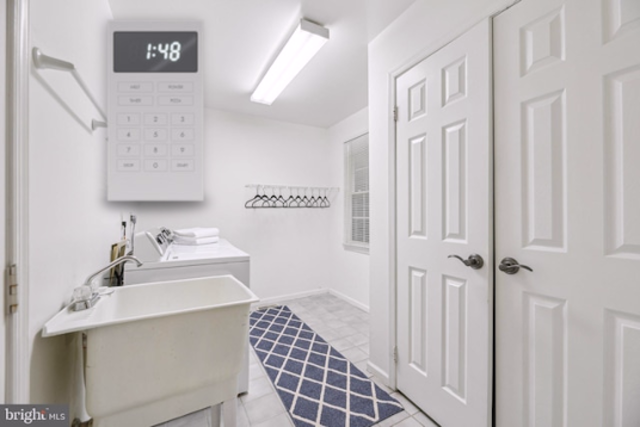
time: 1:48
